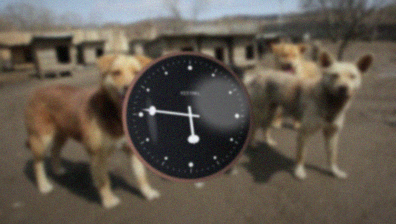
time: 5:46
